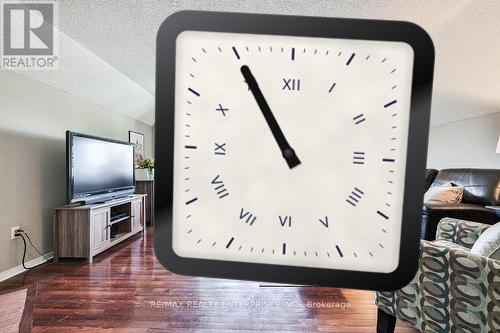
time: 10:55
